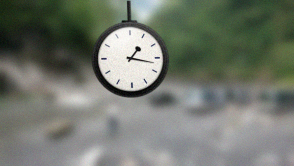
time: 1:17
